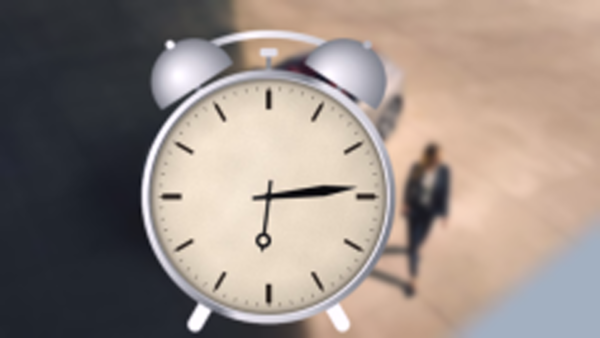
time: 6:14
